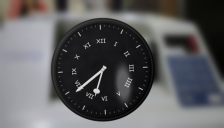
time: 6:39
